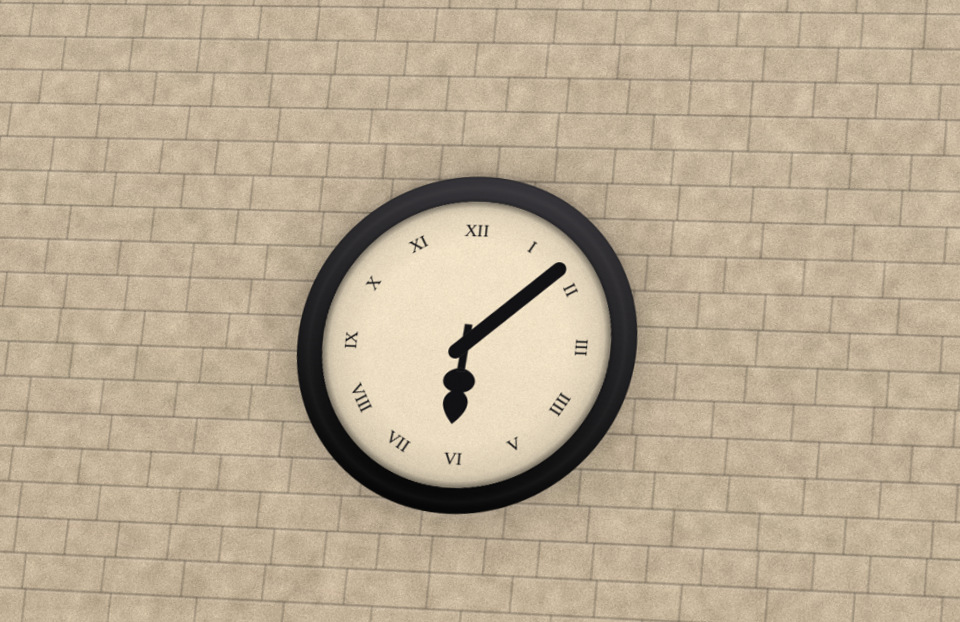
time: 6:08
